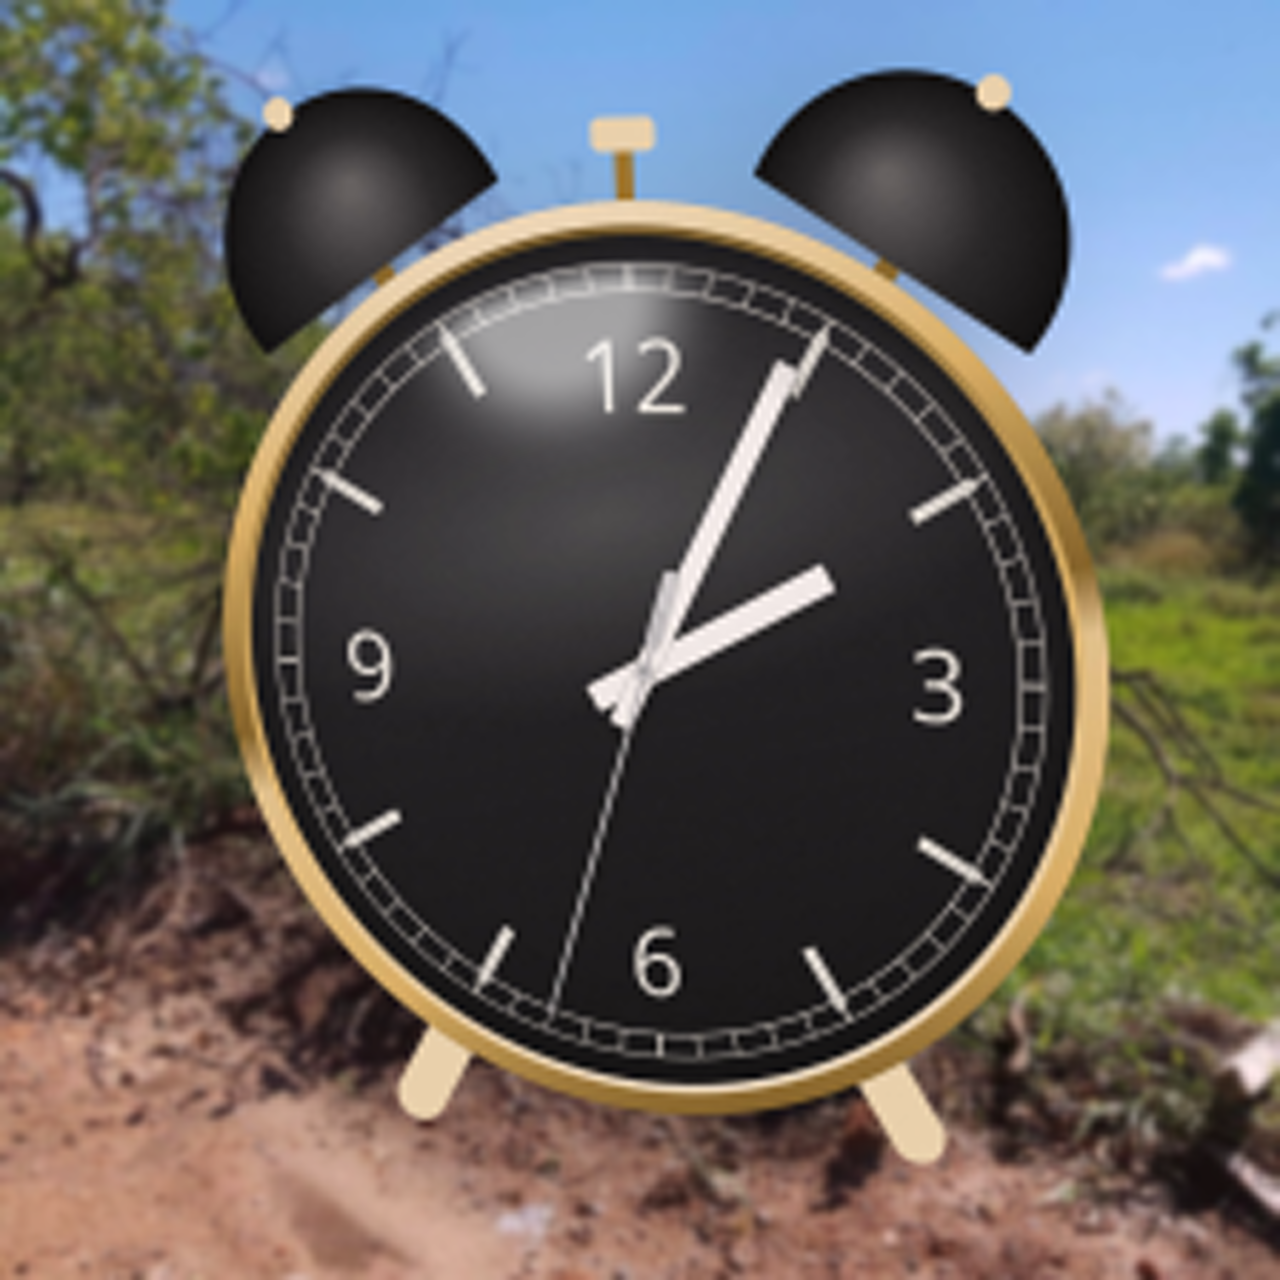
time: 2:04:33
